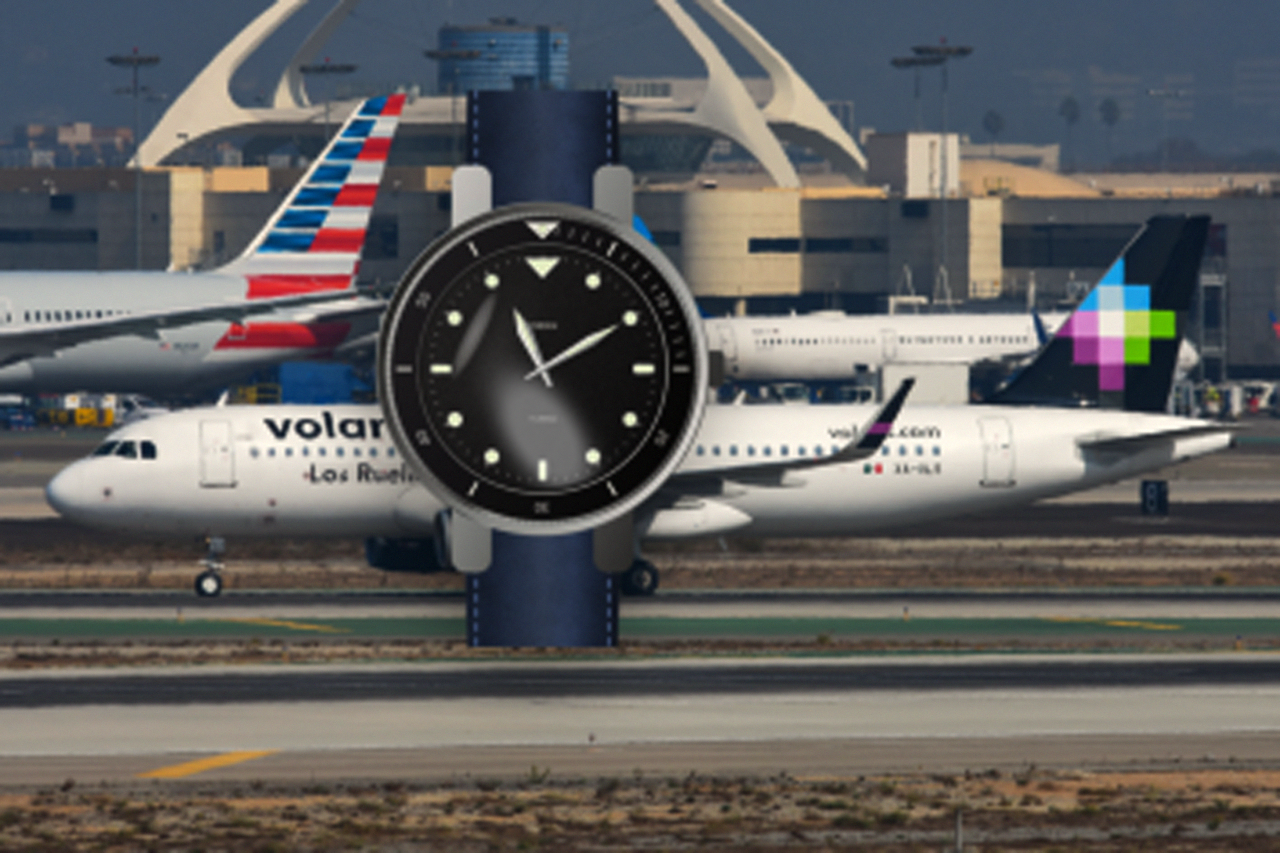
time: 11:10
